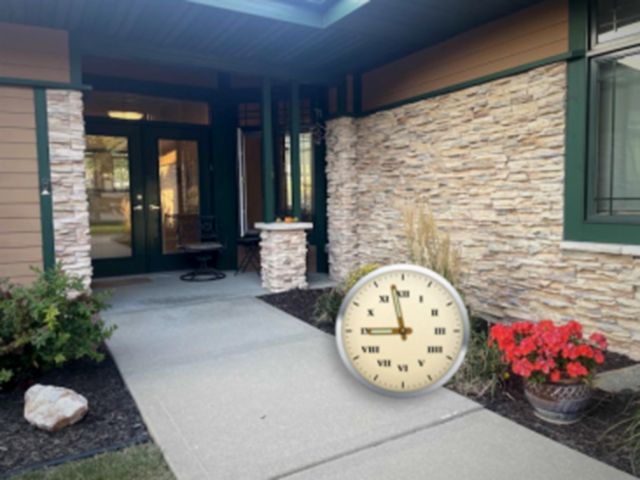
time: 8:58
